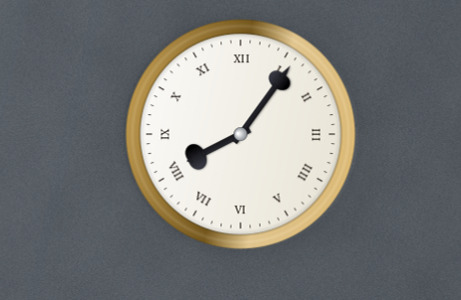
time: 8:06
